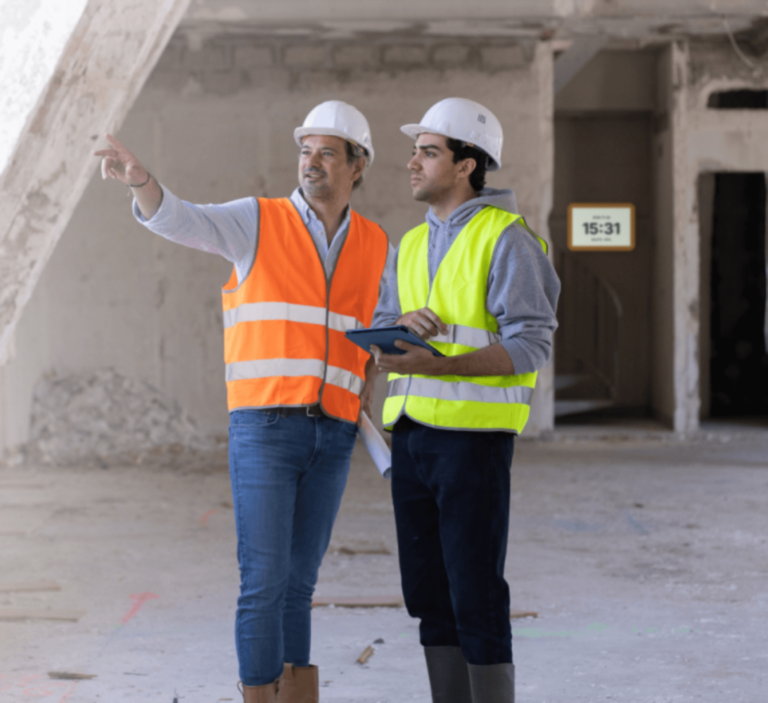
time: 15:31
